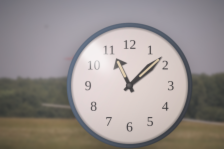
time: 11:08
